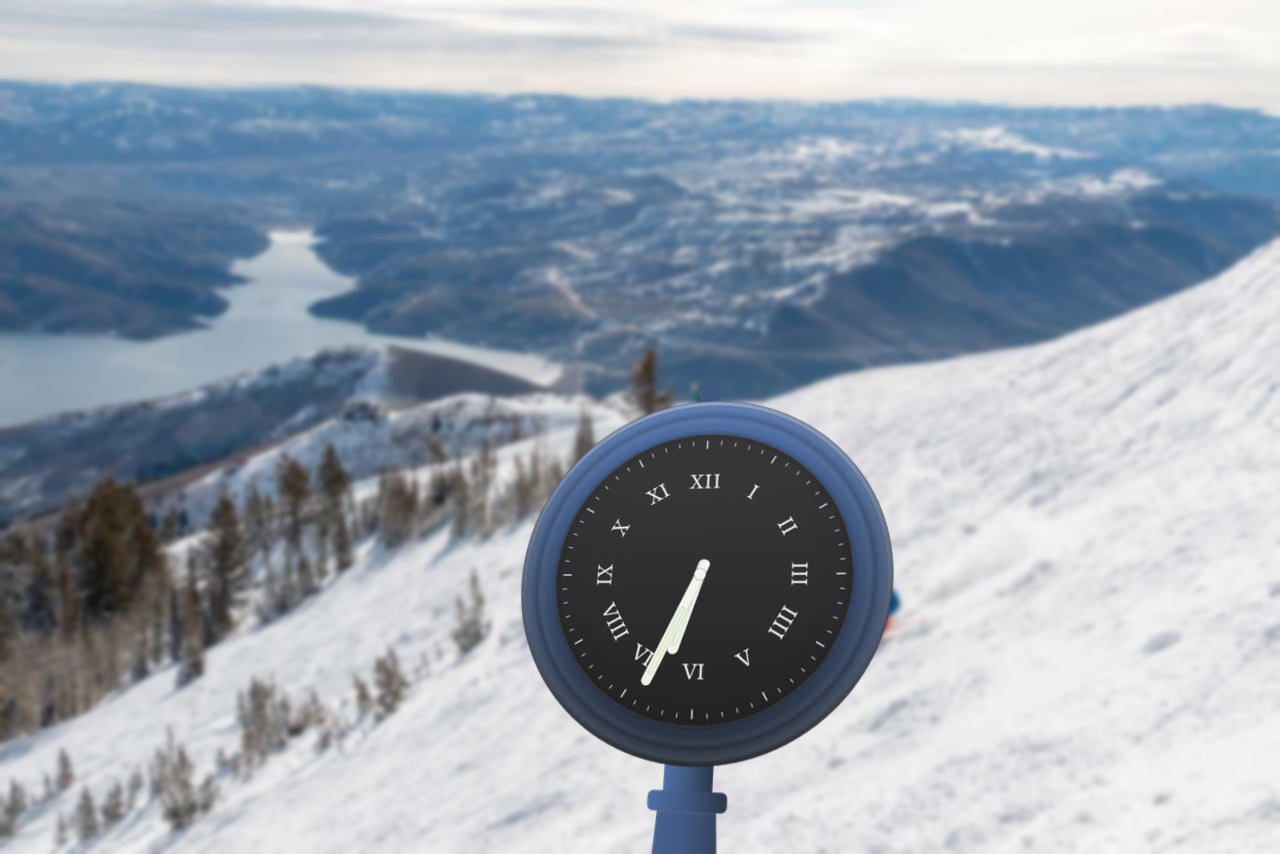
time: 6:34
